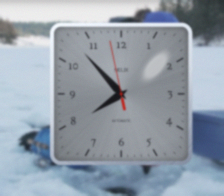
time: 7:52:58
